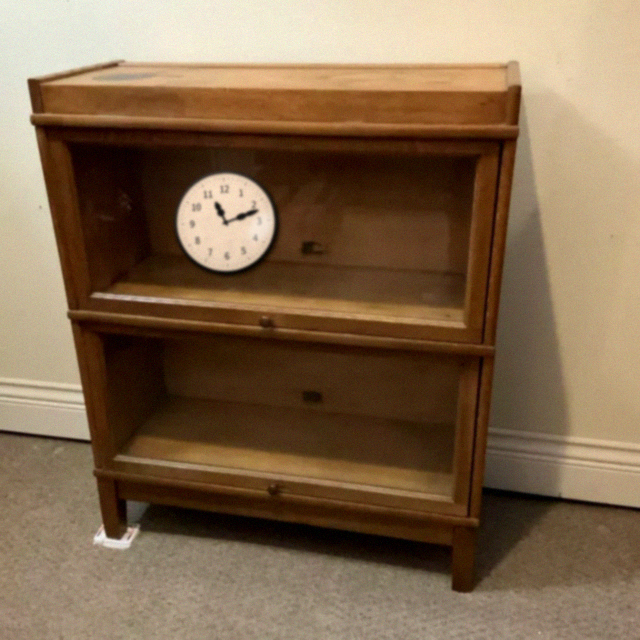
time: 11:12
